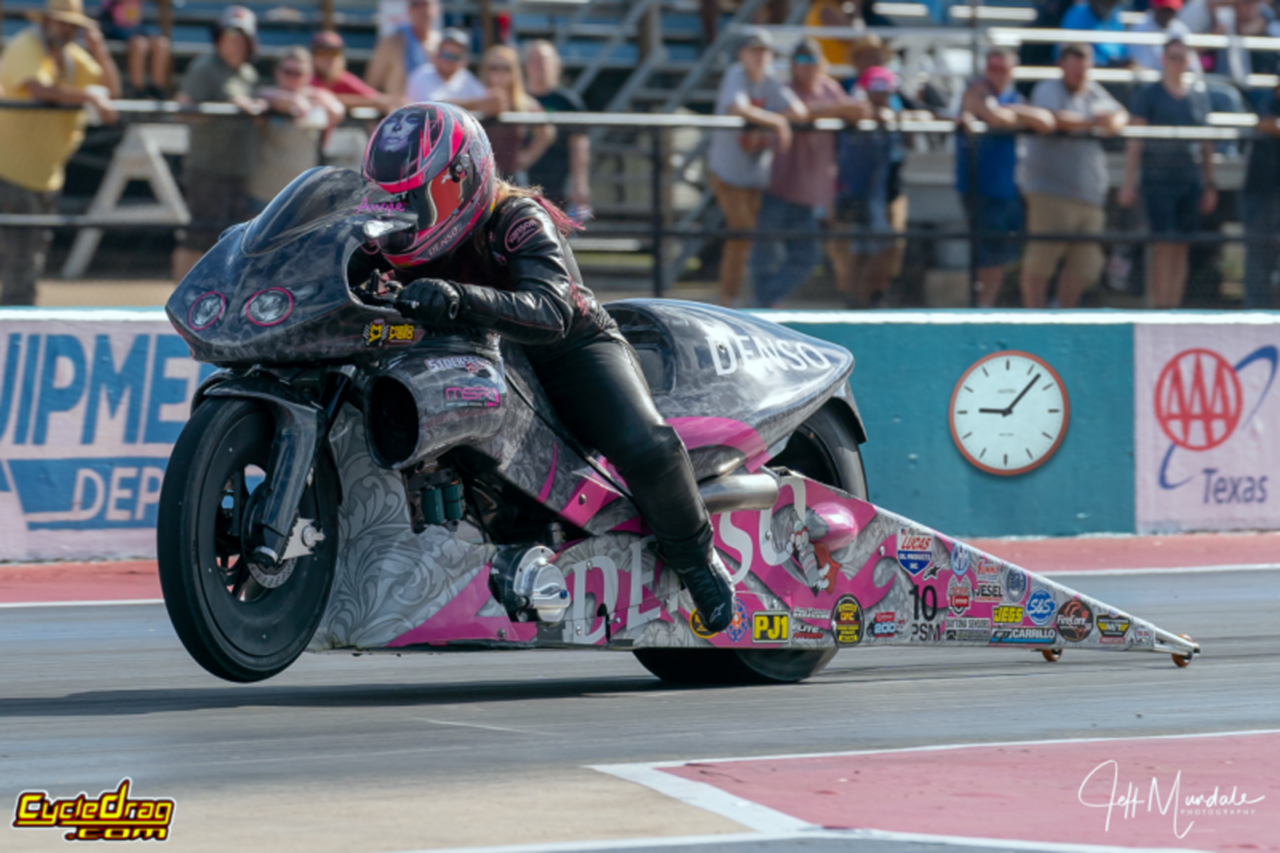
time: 9:07
